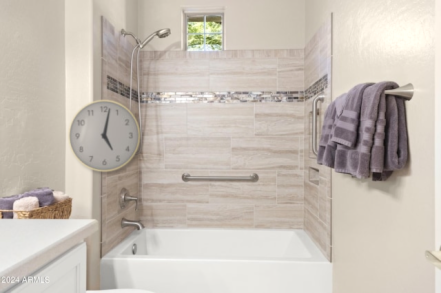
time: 5:02
